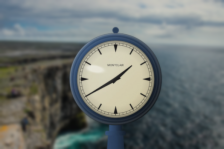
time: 1:40
